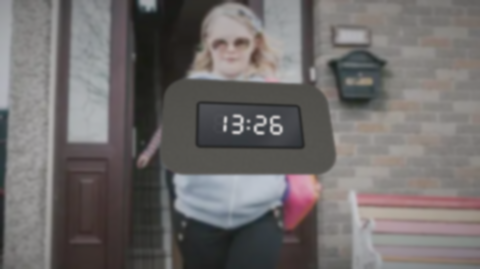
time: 13:26
